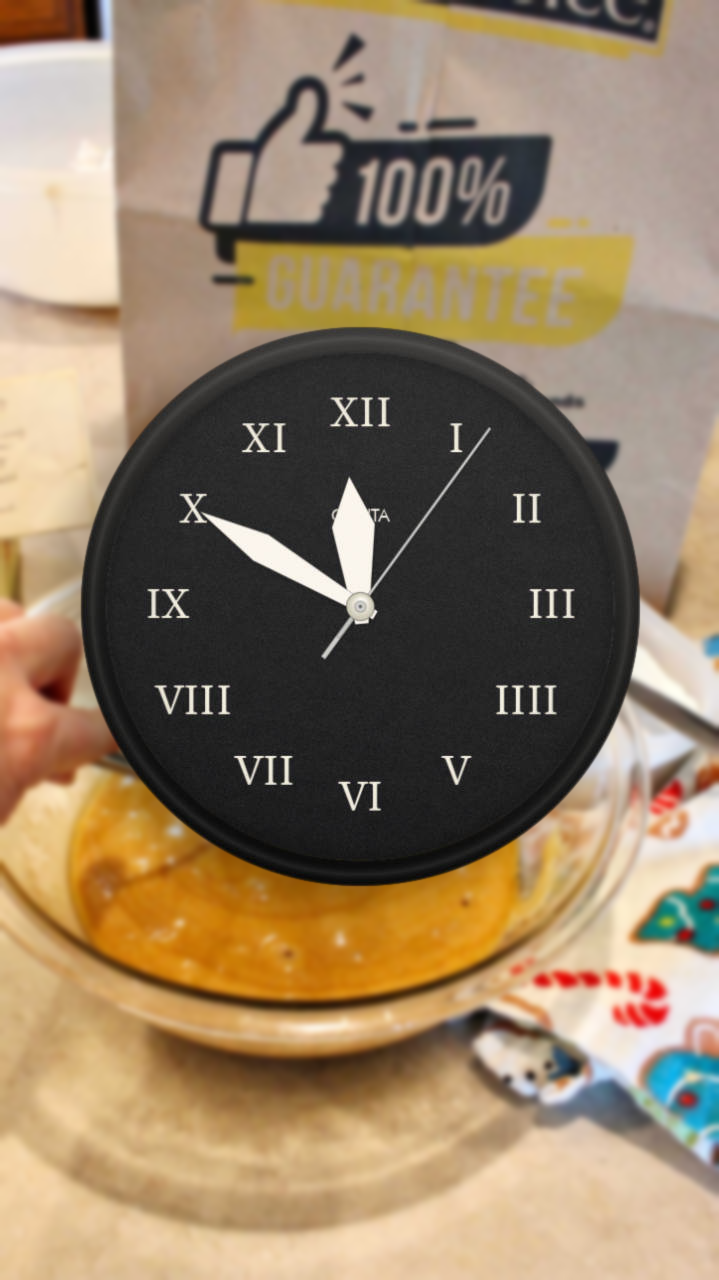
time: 11:50:06
